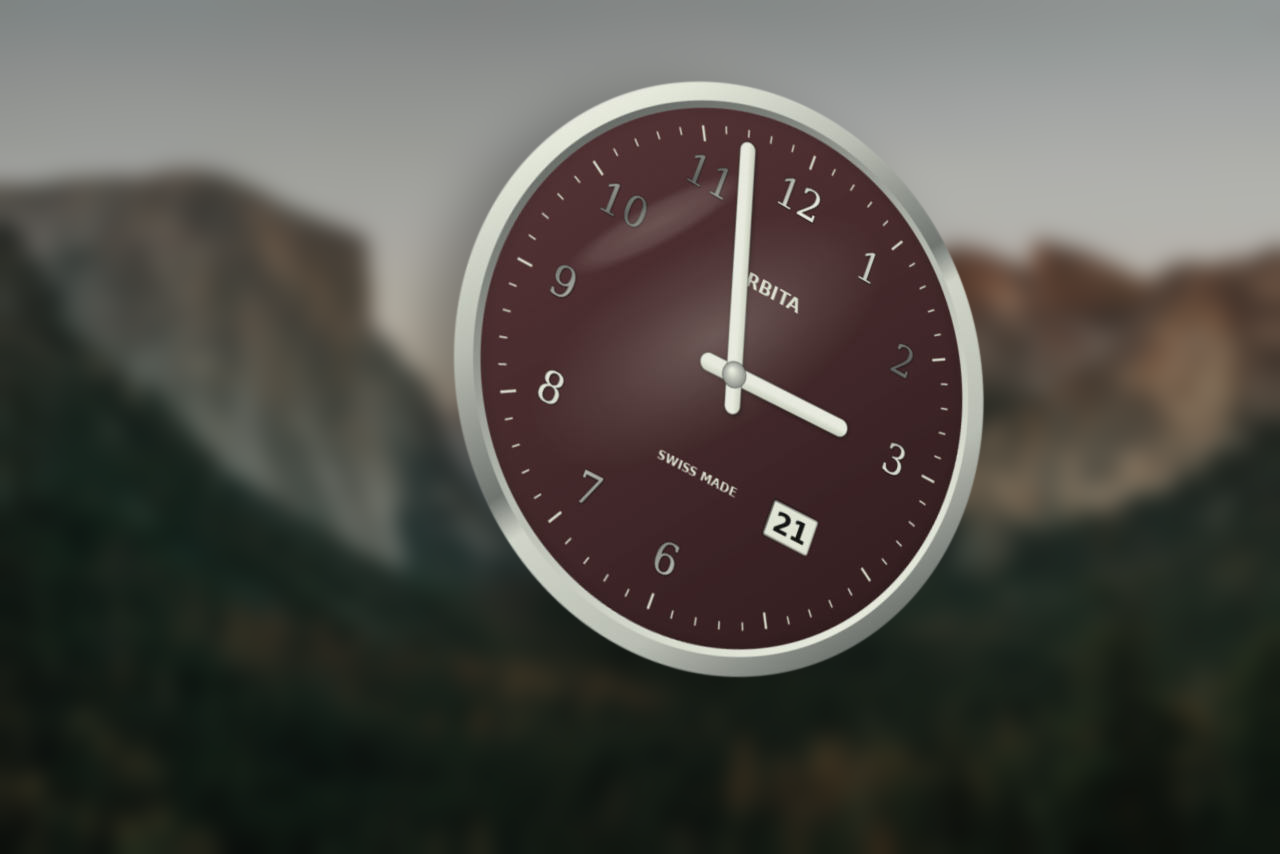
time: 2:57
